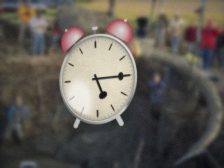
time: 5:15
